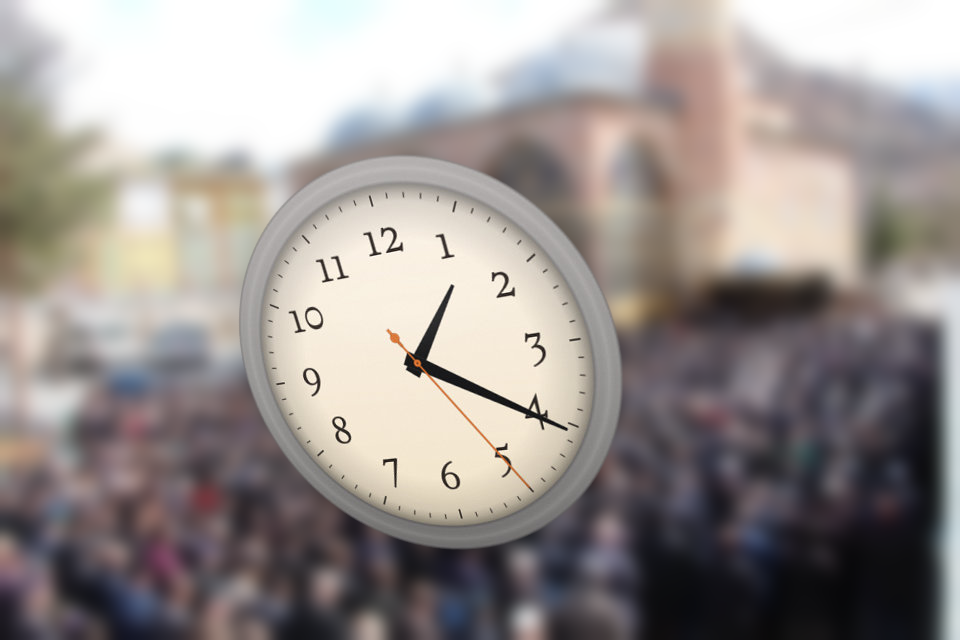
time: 1:20:25
